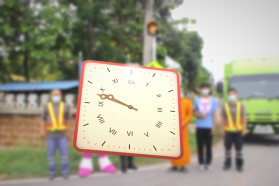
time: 9:48
